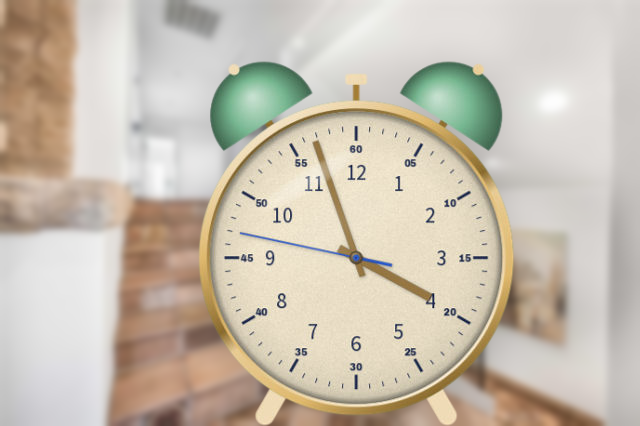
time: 3:56:47
